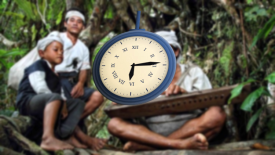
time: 6:14
